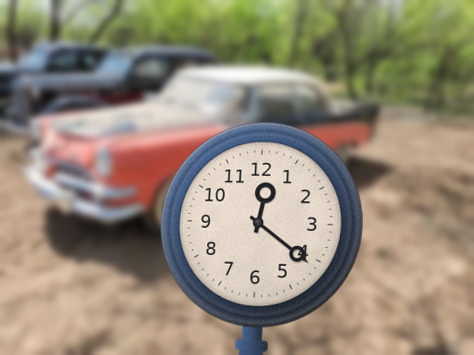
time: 12:21
